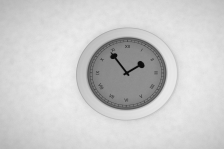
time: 1:54
